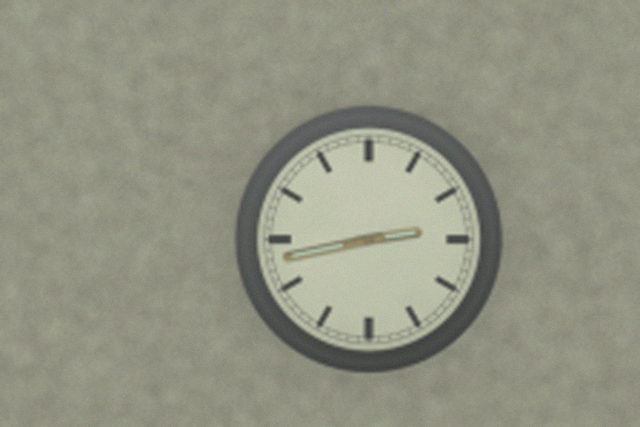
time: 2:43
